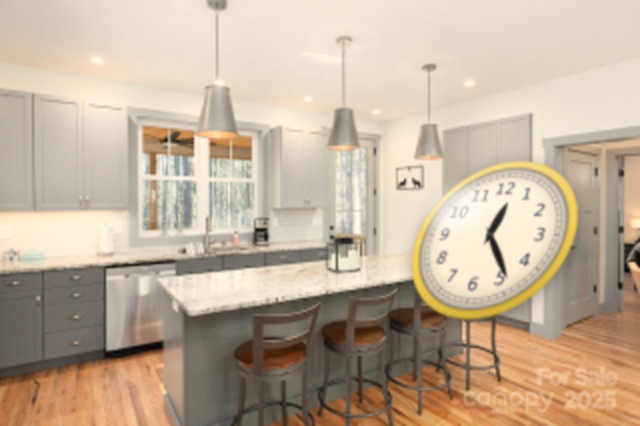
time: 12:24
